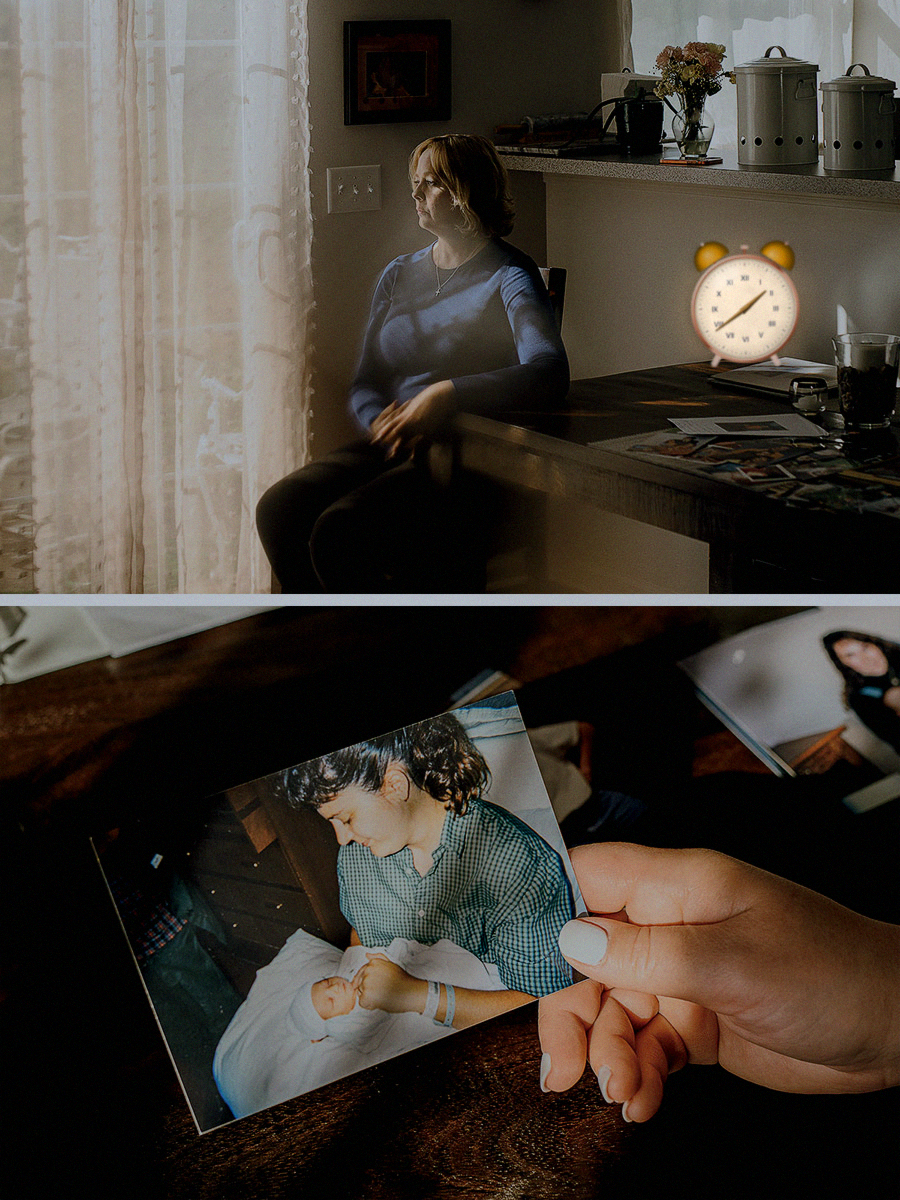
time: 1:39
